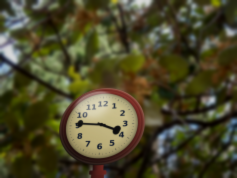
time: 3:46
